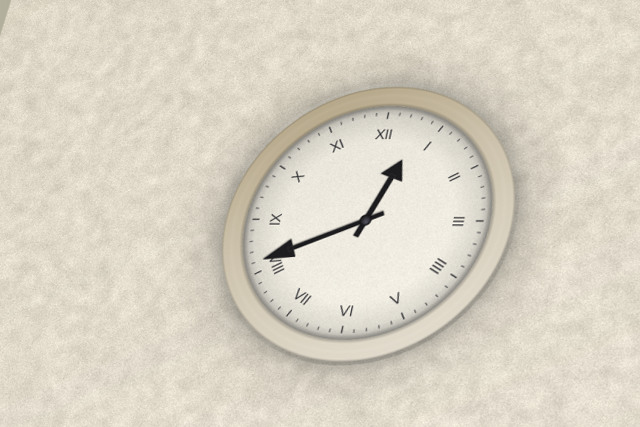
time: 12:41
